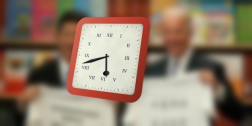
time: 5:42
